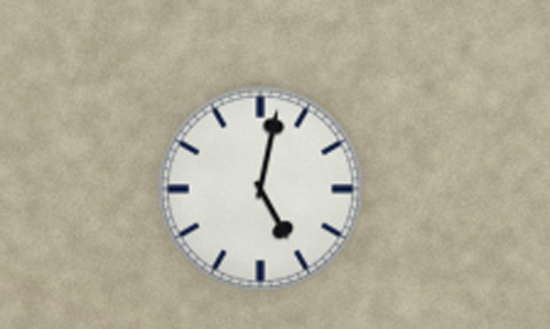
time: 5:02
